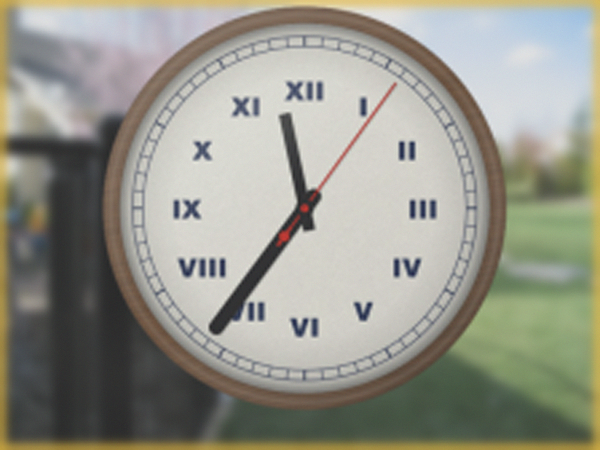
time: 11:36:06
